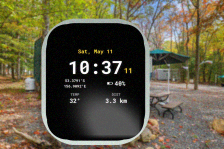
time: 10:37:11
